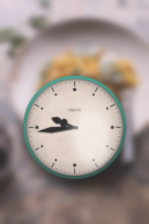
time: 9:44
